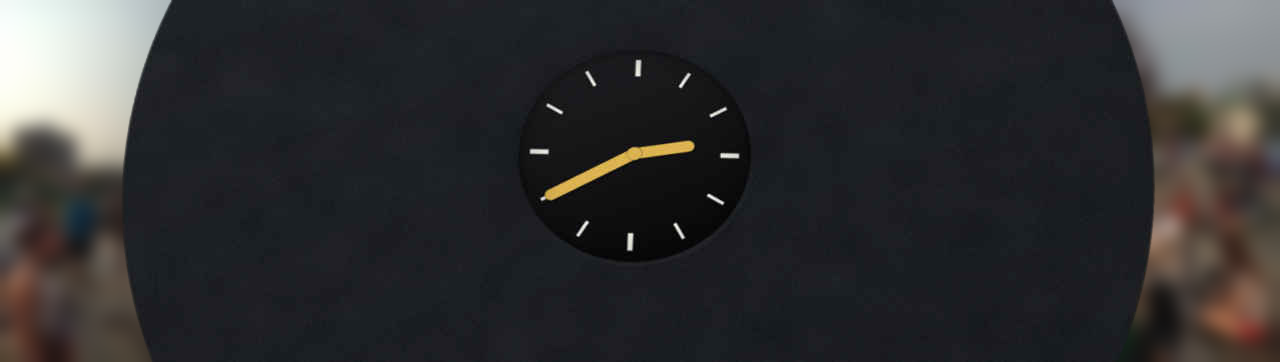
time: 2:40
